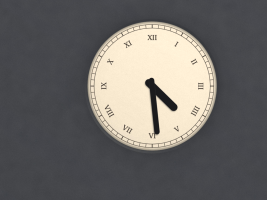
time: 4:29
